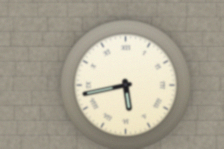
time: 5:43
